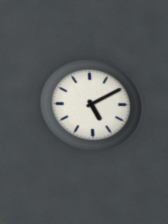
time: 5:10
